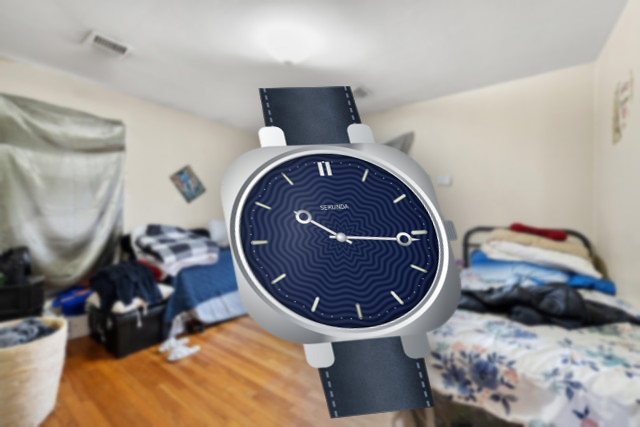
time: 10:16
